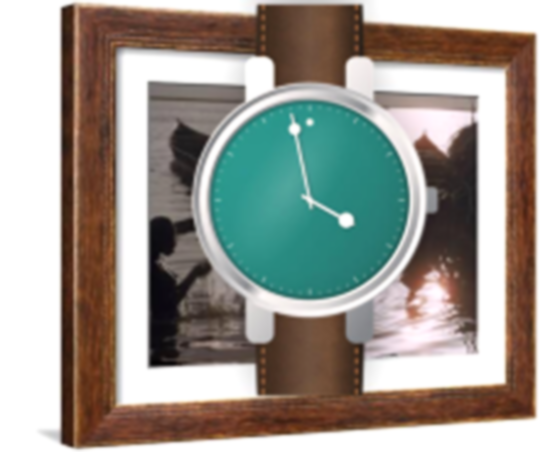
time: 3:58
